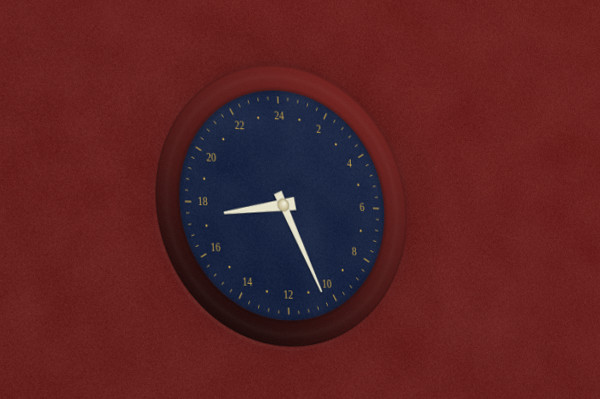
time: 17:26
